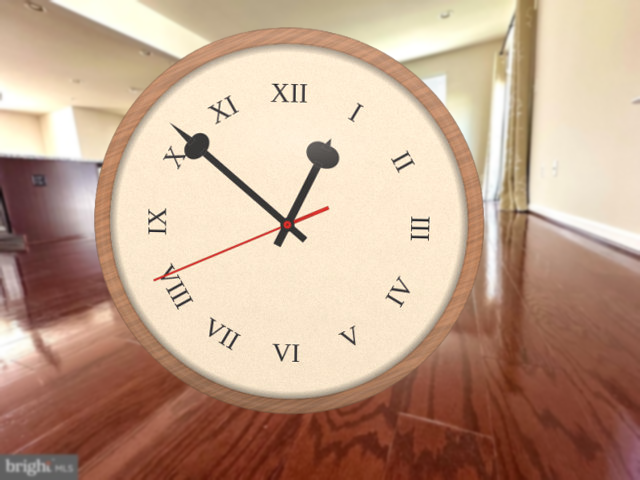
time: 12:51:41
